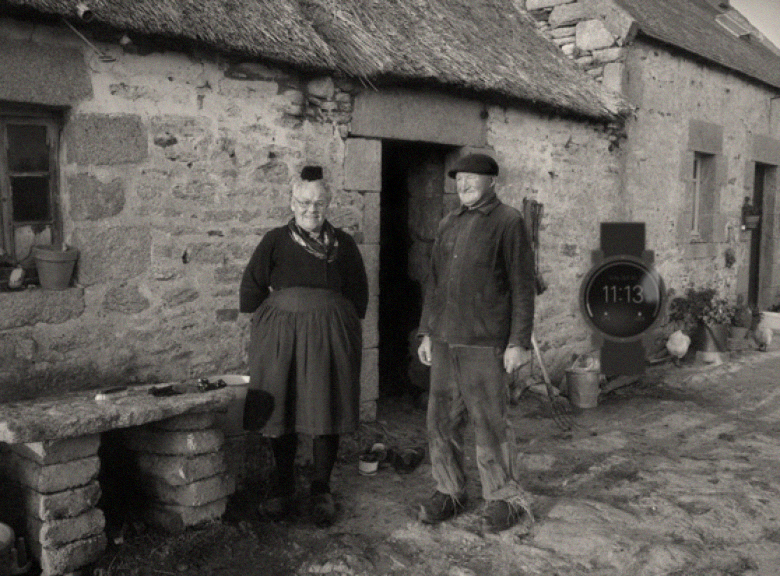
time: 11:13
